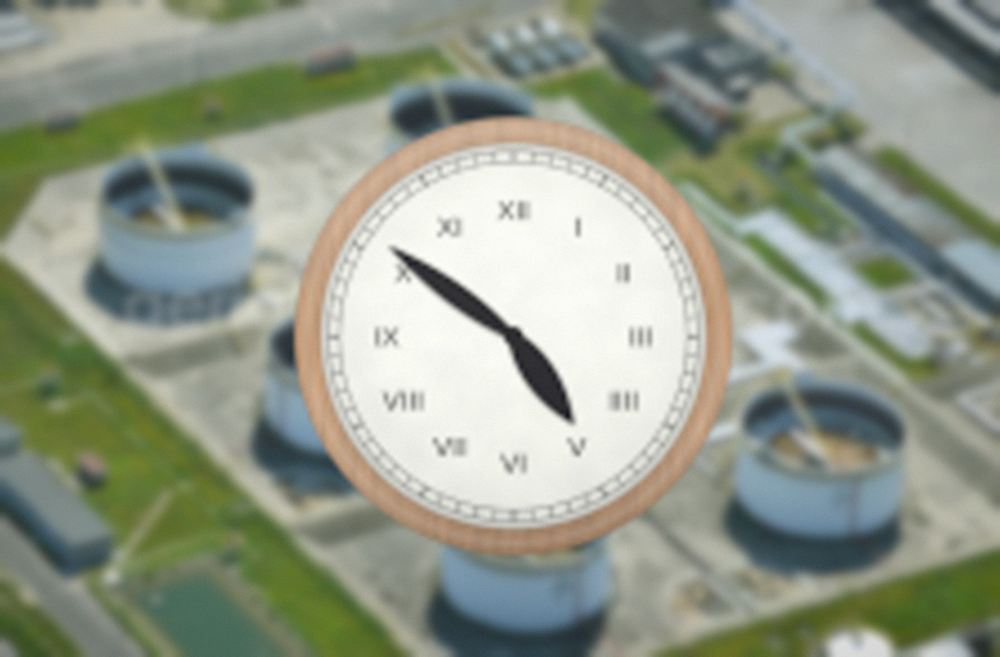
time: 4:51
